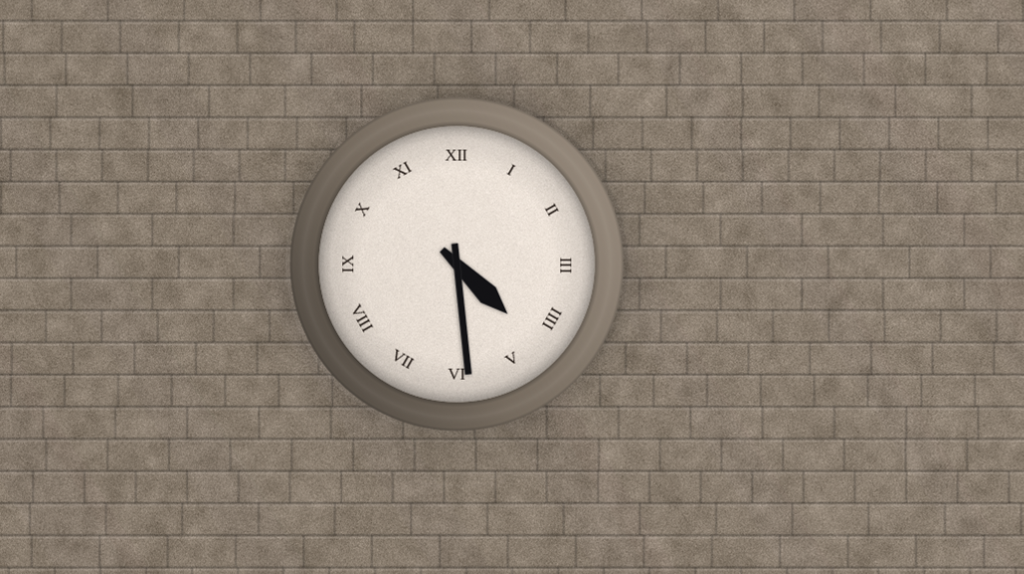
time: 4:29
